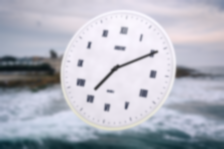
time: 7:10
